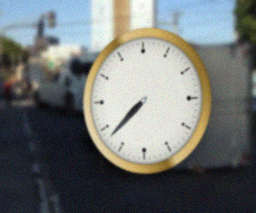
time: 7:38
